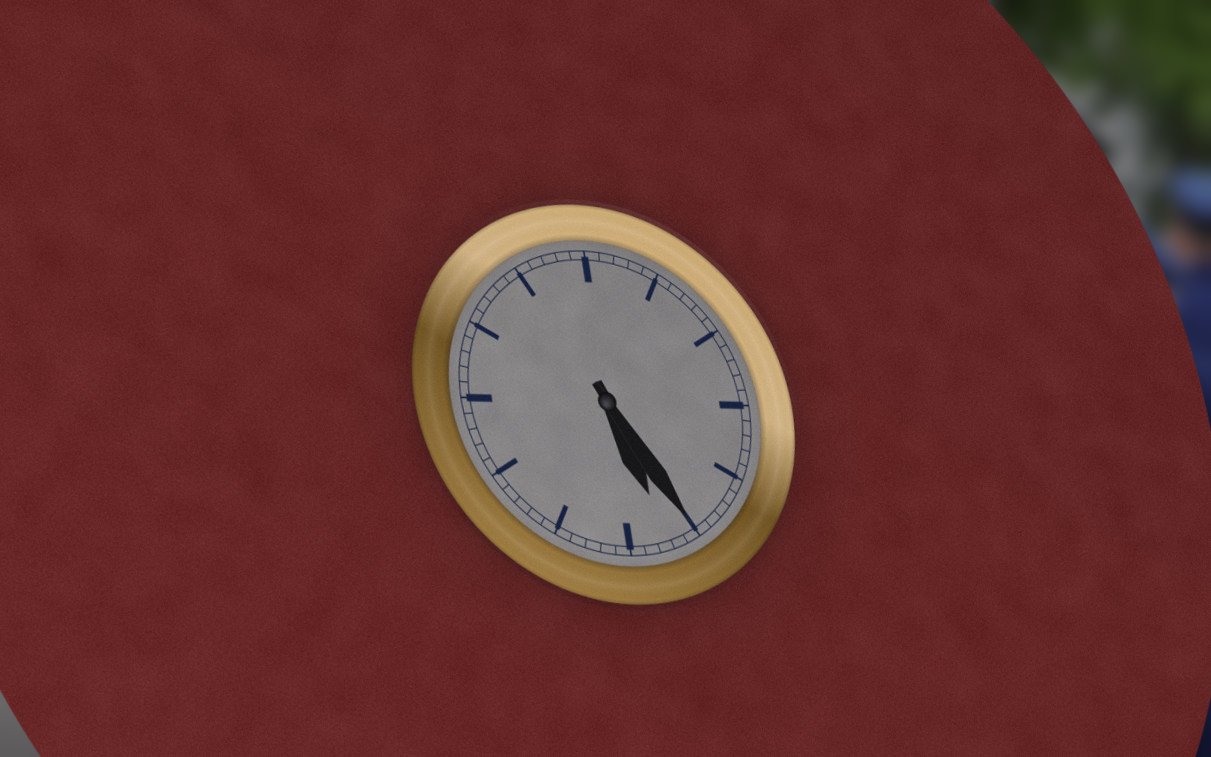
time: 5:25
